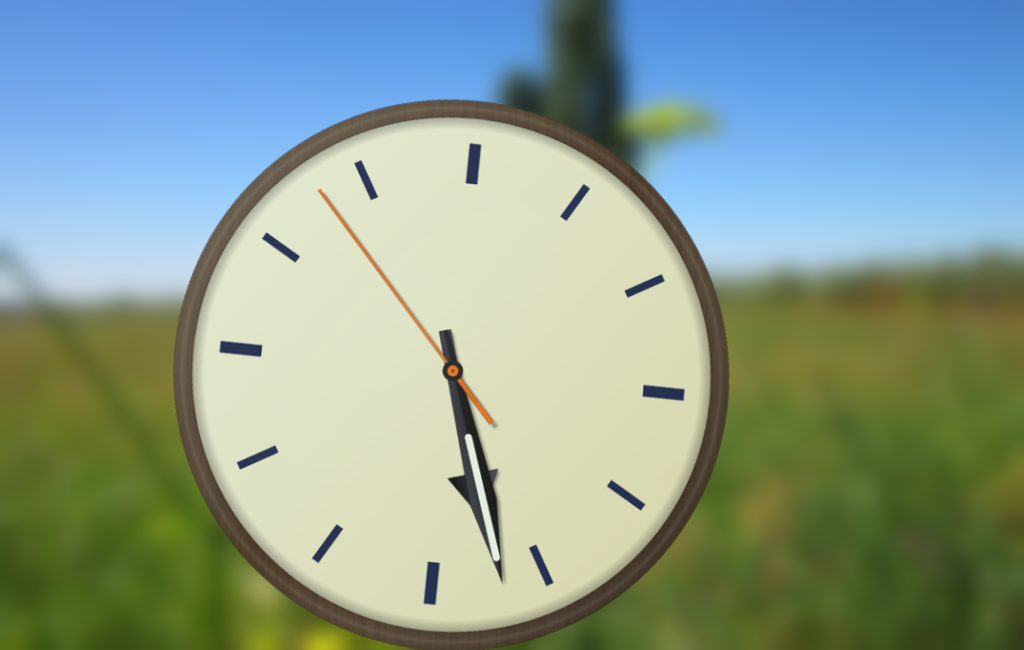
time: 5:26:53
